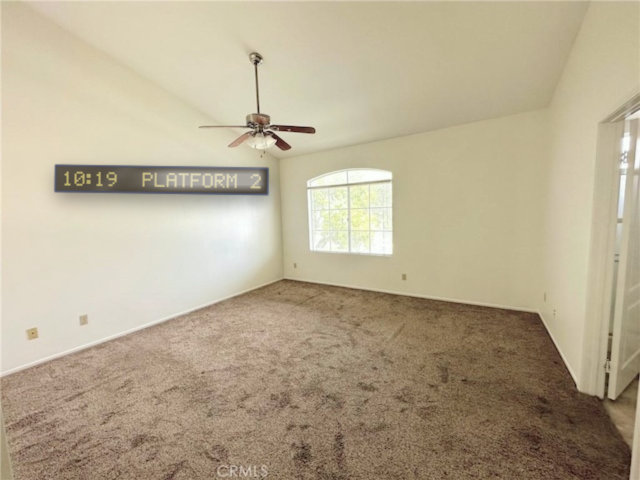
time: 10:19
